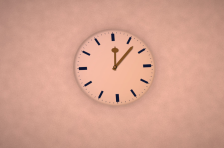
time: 12:07
